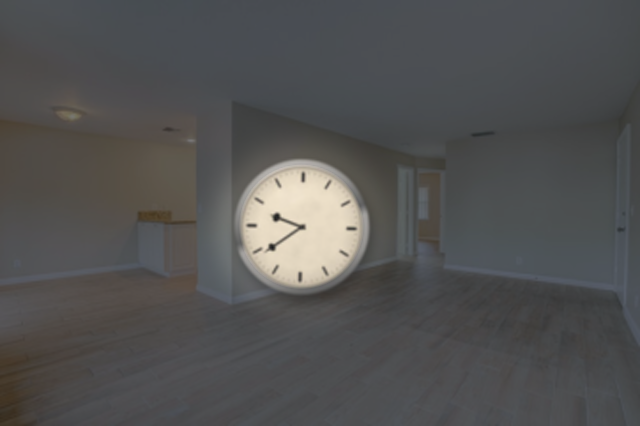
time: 9:39
